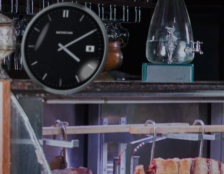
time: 4:10
